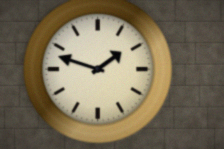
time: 1:48
